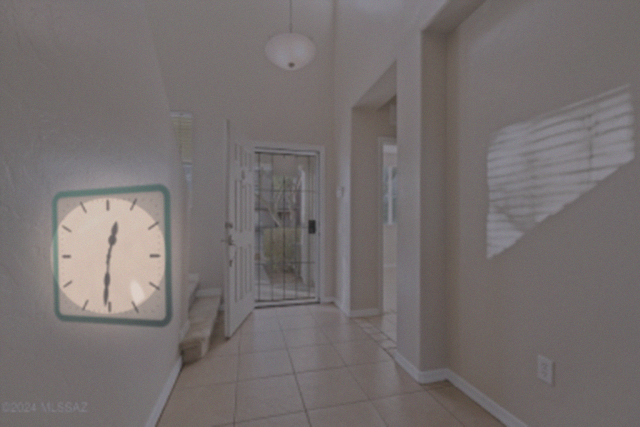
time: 12:31
